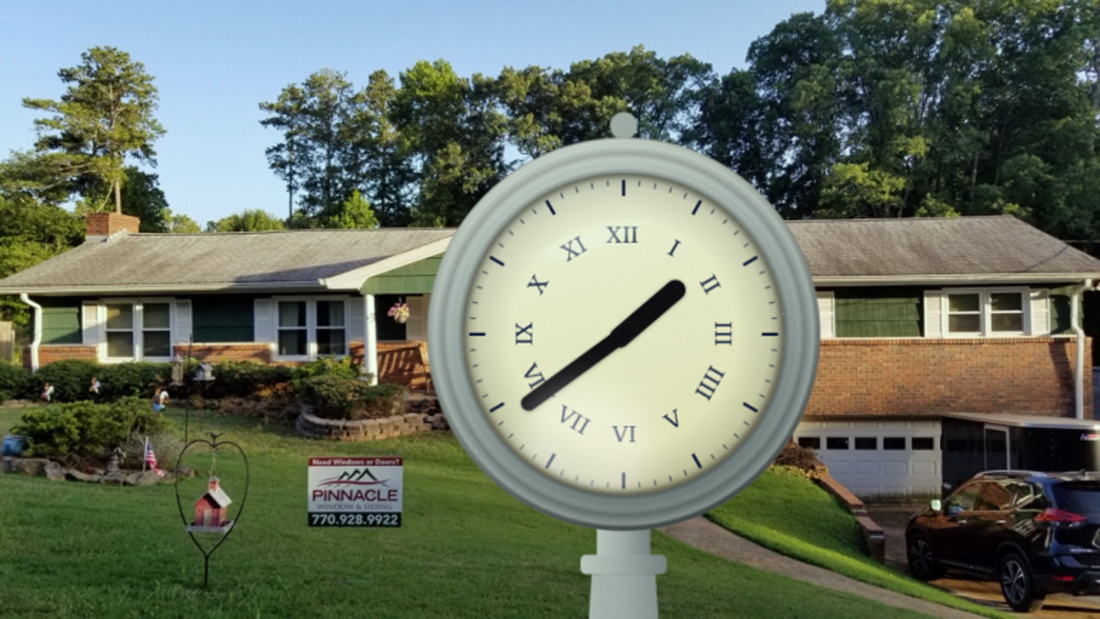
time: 1:39
